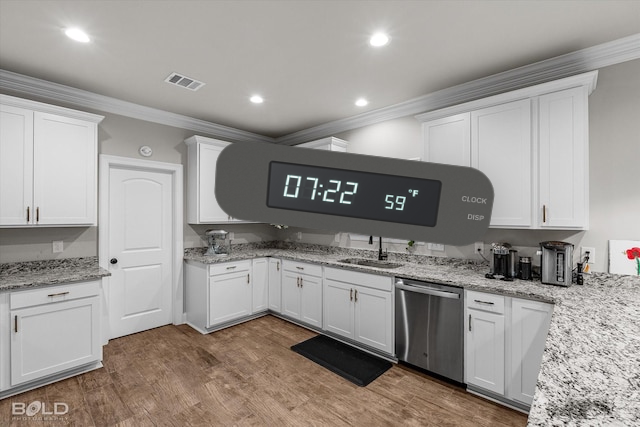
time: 7:22
